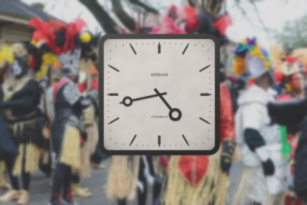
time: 4:43
